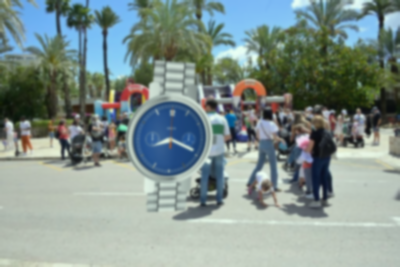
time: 8:19
